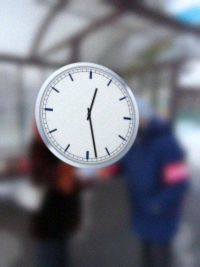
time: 12:28
